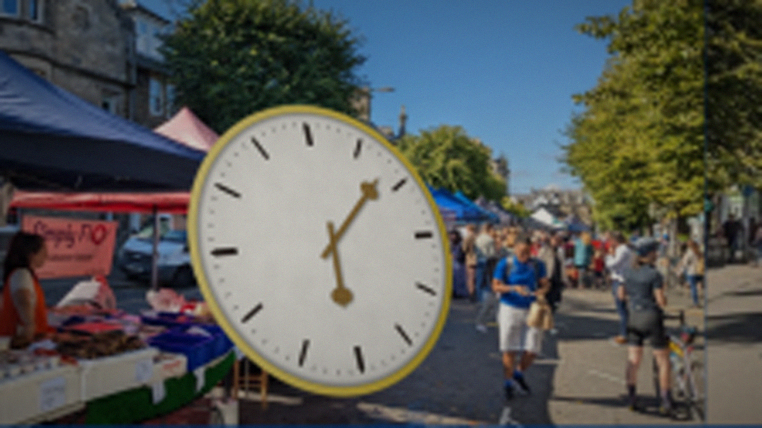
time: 6:08
